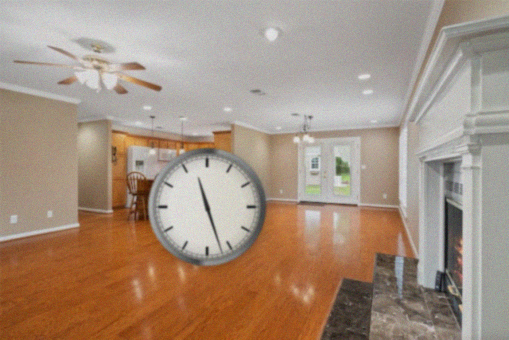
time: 11:27
